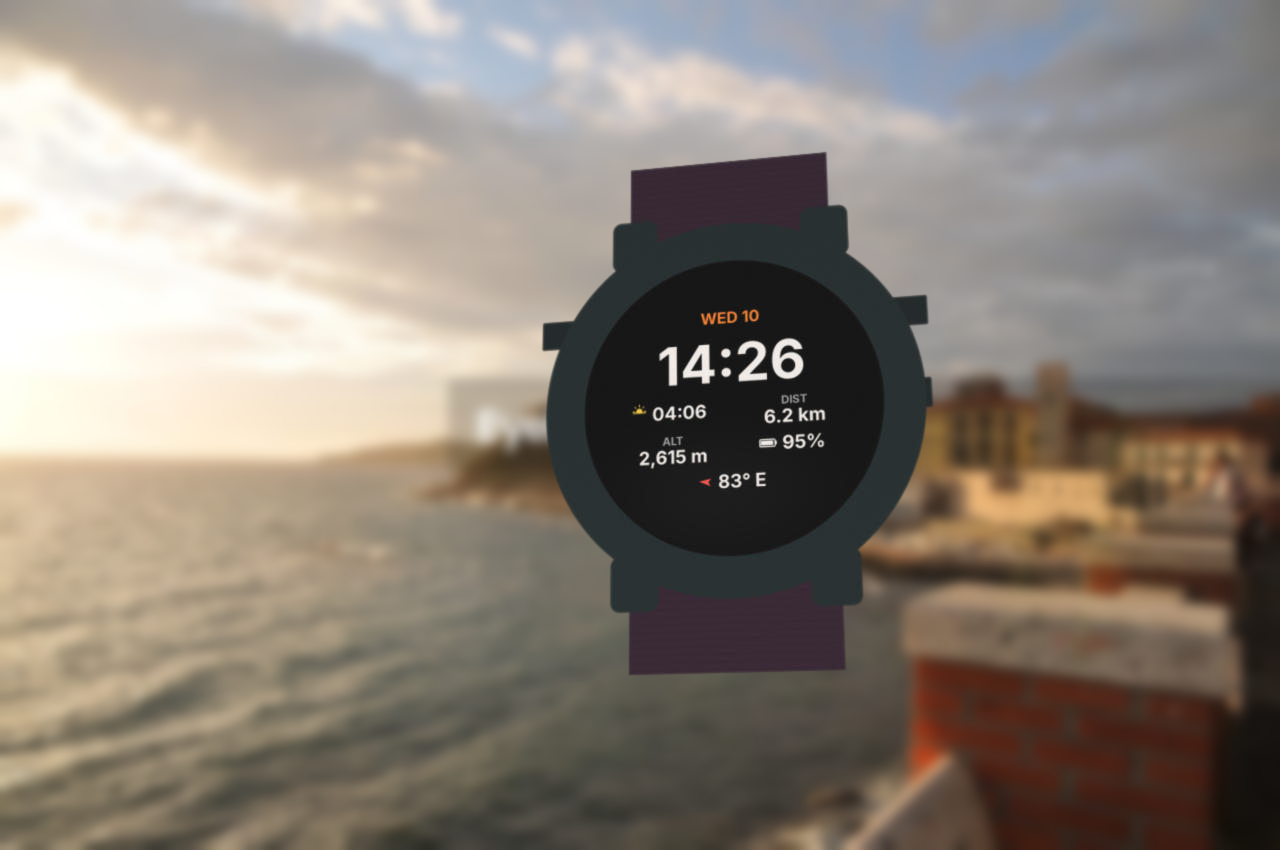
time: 14:26
